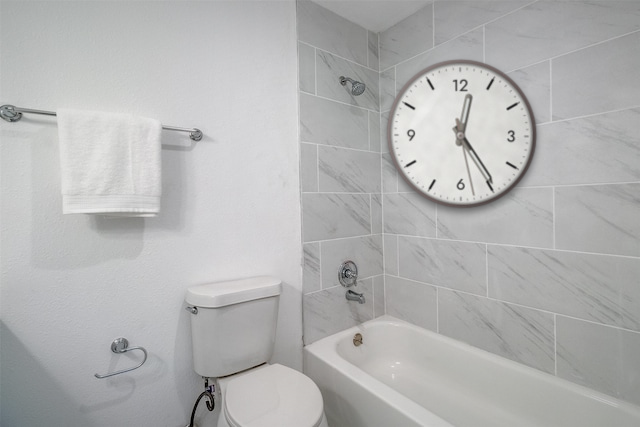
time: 12:24:28
